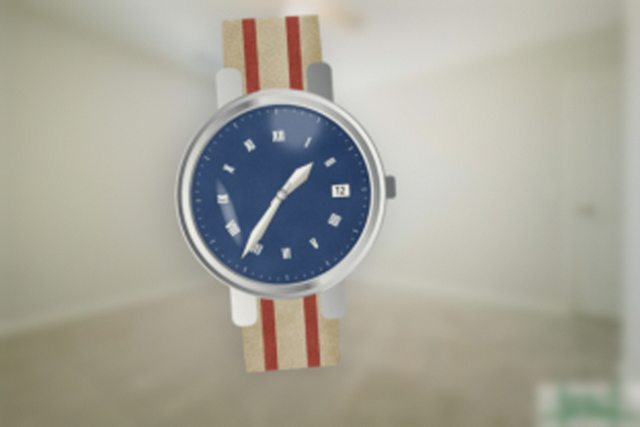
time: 1:36
